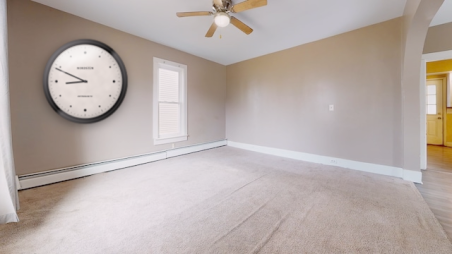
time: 8:49
